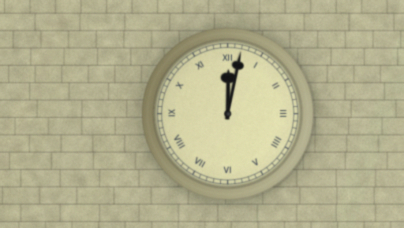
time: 12:02
